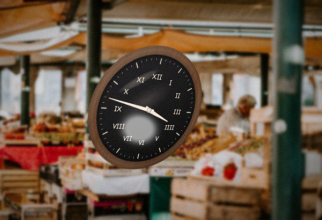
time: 3:47
